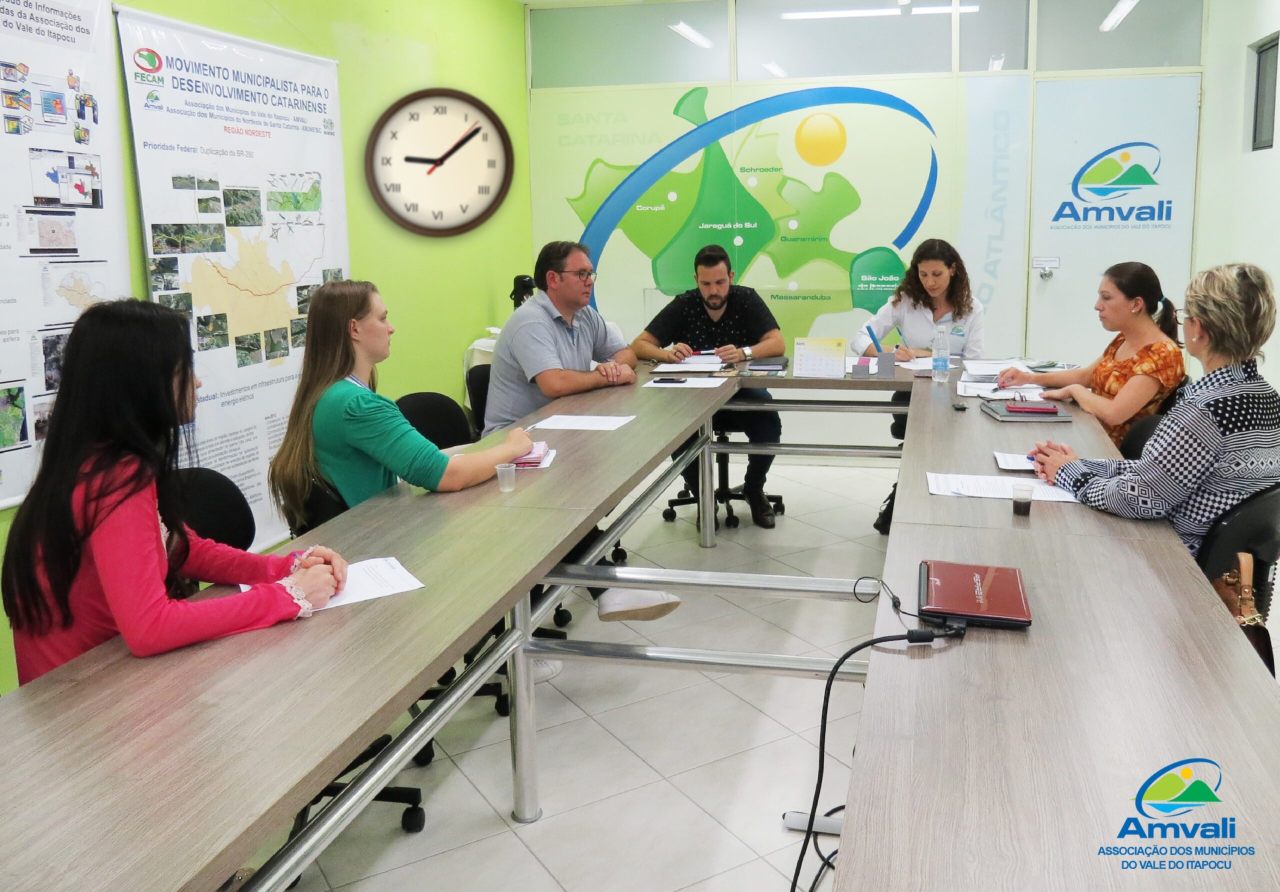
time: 9:08:07
